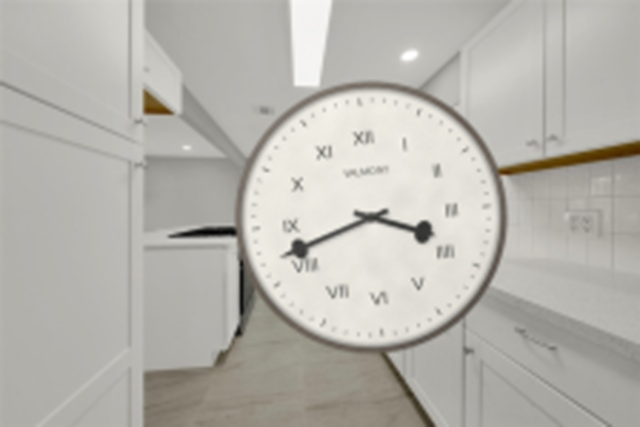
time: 3:42
